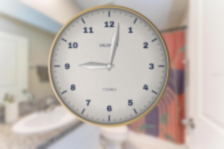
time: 9:02
